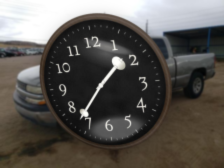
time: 1:37
